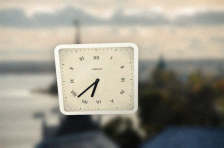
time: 6:38
